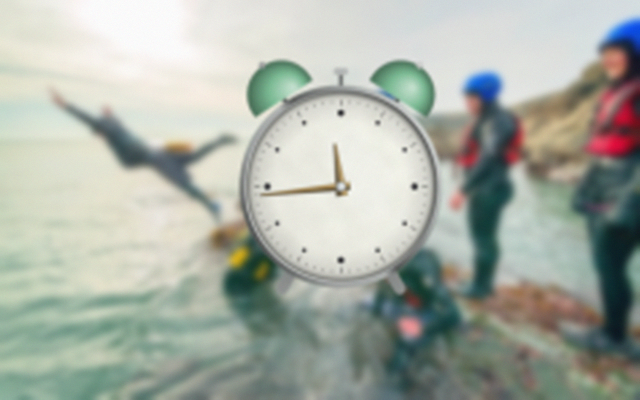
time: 11:44
